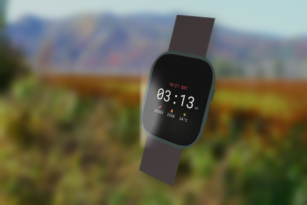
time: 3:13
